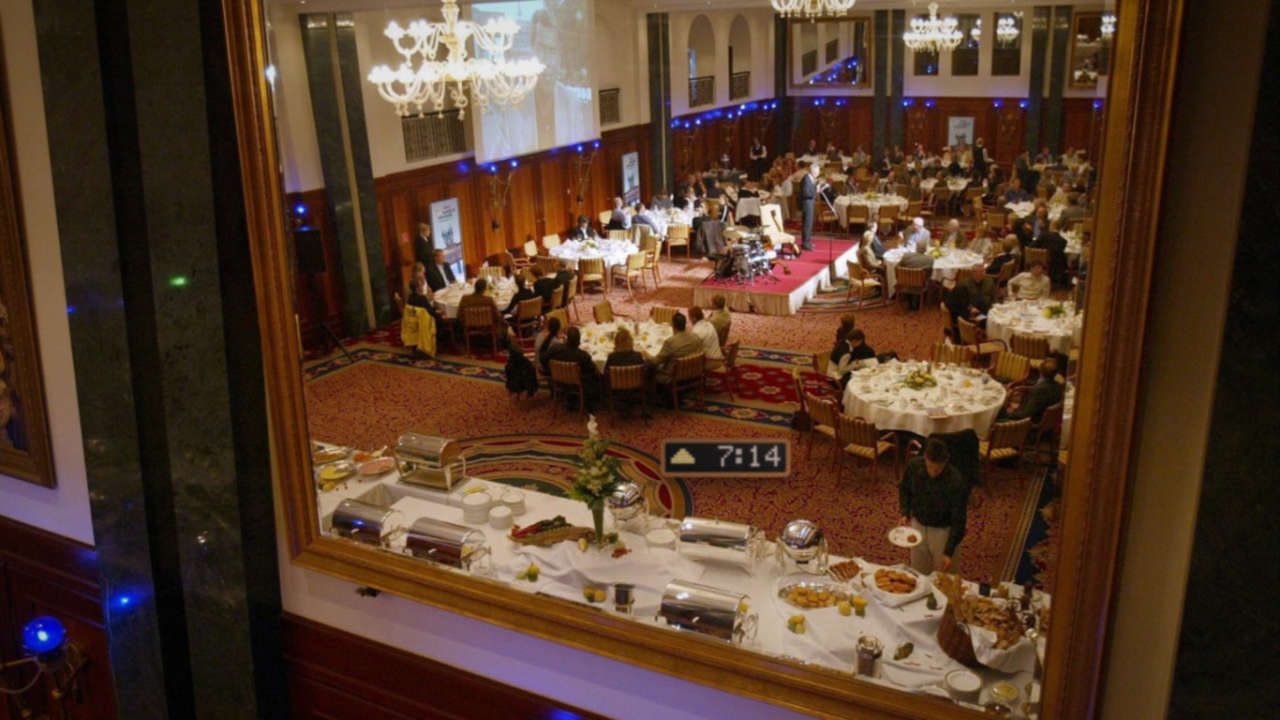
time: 7:14
